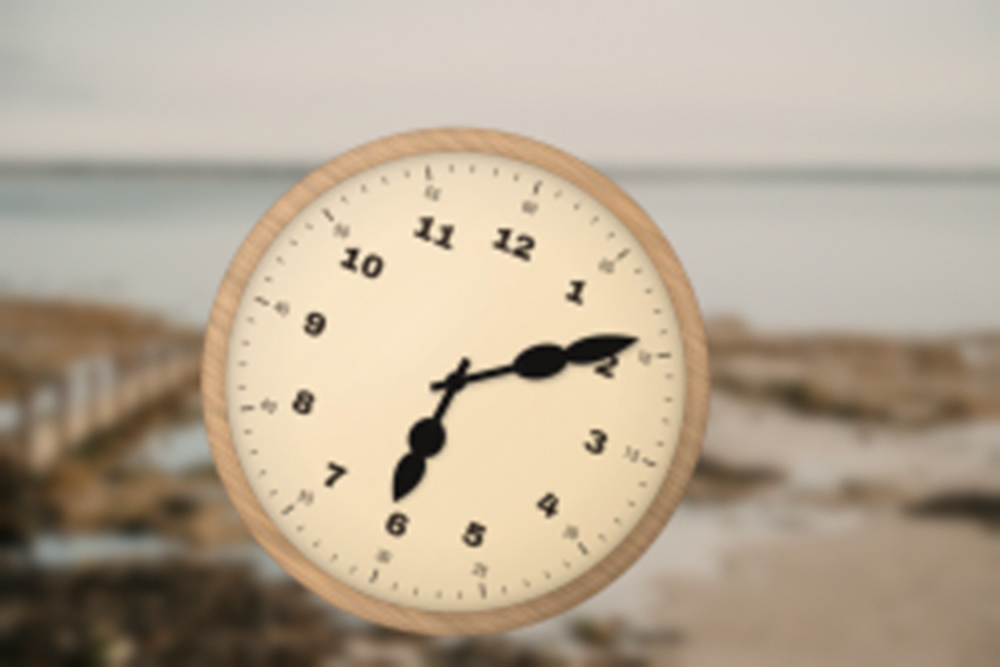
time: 6:09
